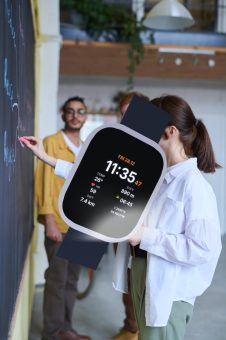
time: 11:35
